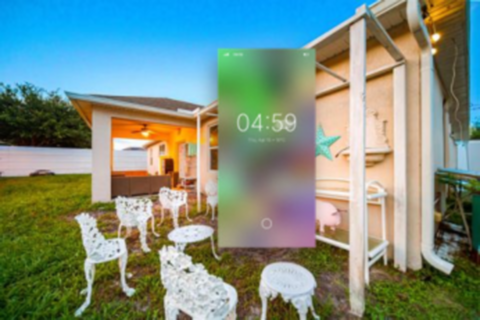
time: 4:59
